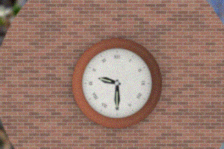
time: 9:30
